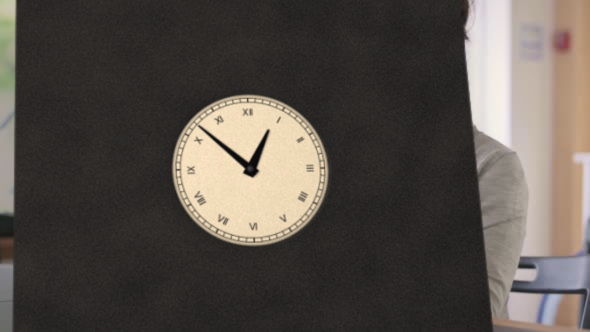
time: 12:52
